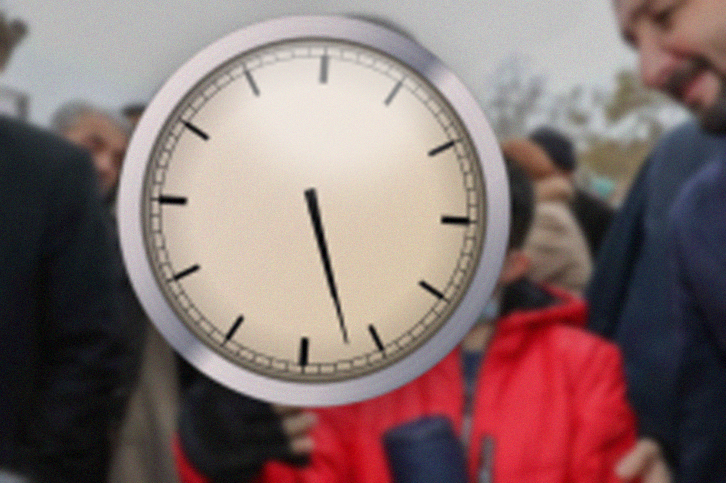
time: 5:27
